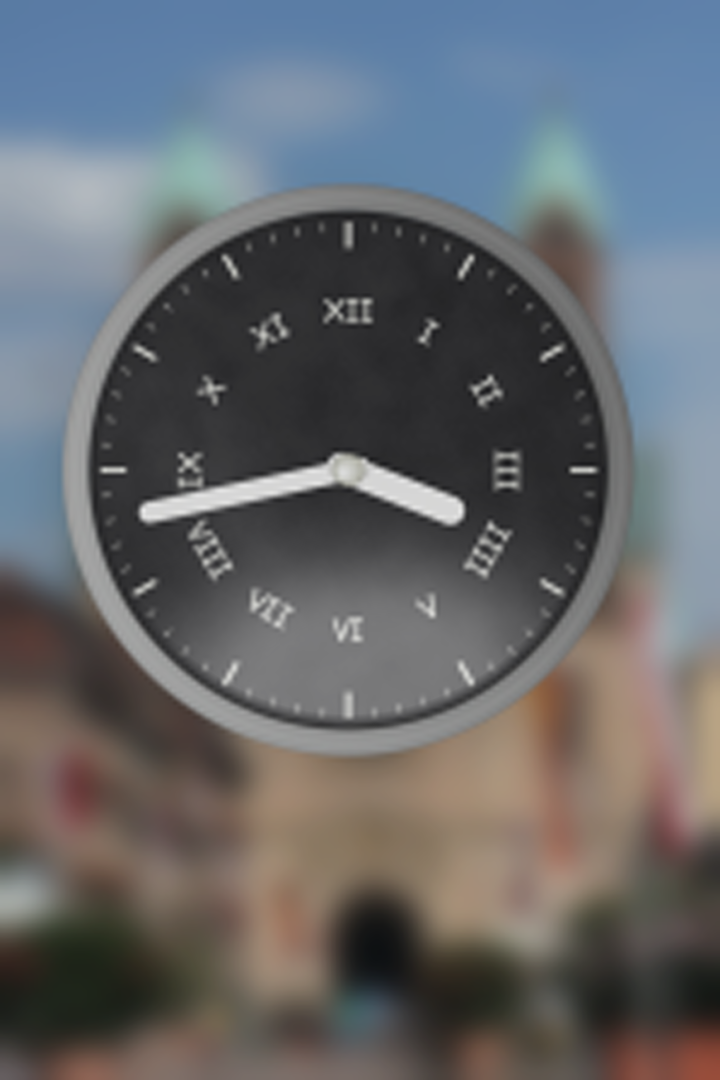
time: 3:43
